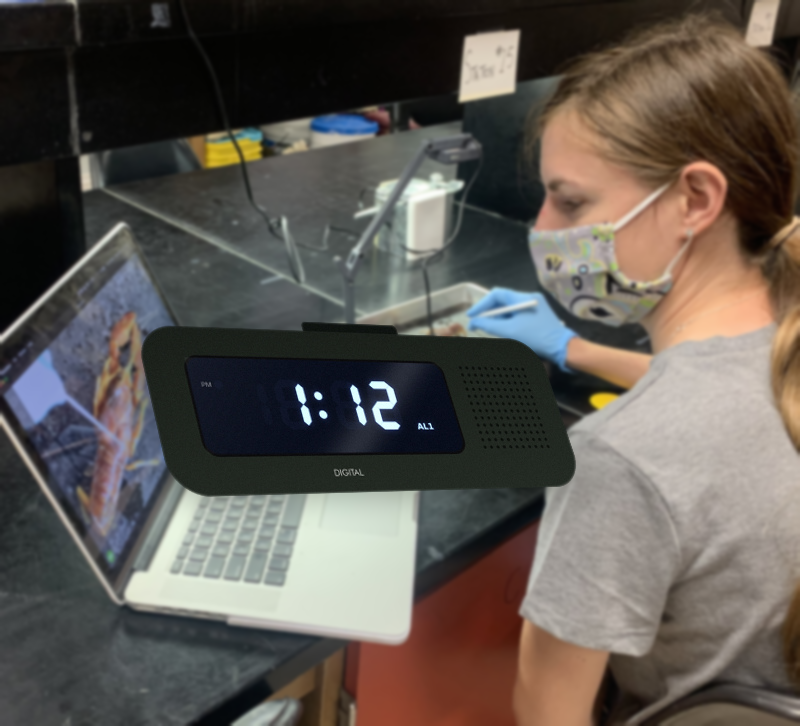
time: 1:12
